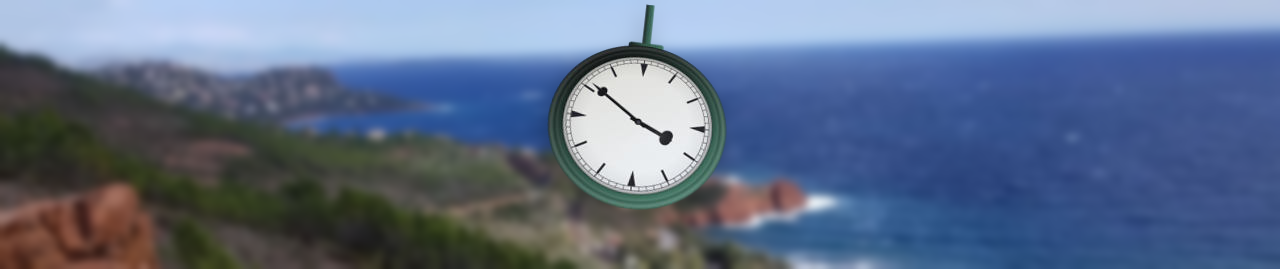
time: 3:51
